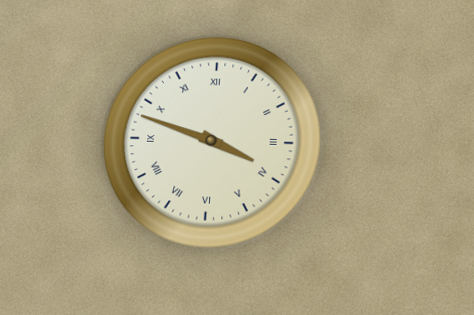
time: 3:48
